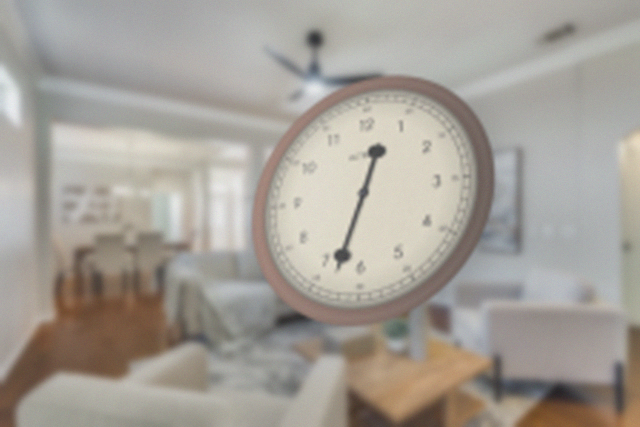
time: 12:33
